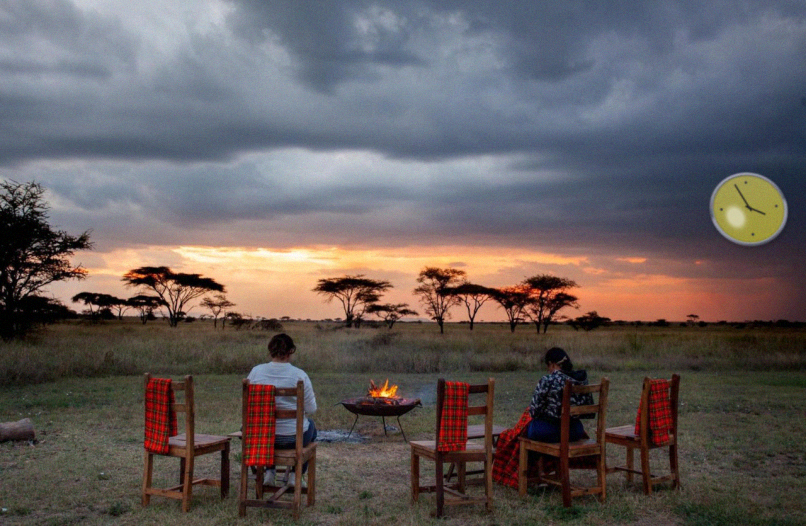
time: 3:56
